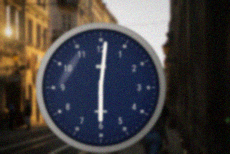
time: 6:01
